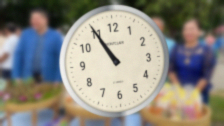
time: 10:55
